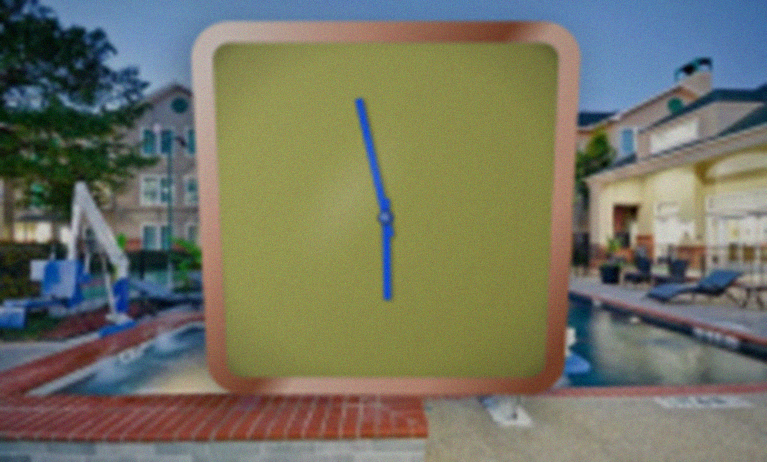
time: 5:58
